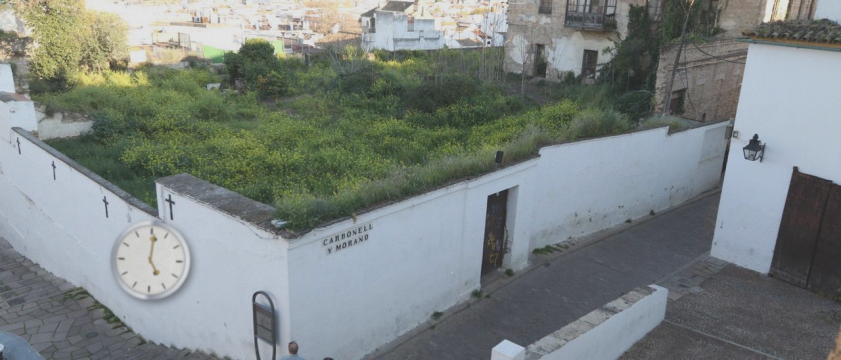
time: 5:01
